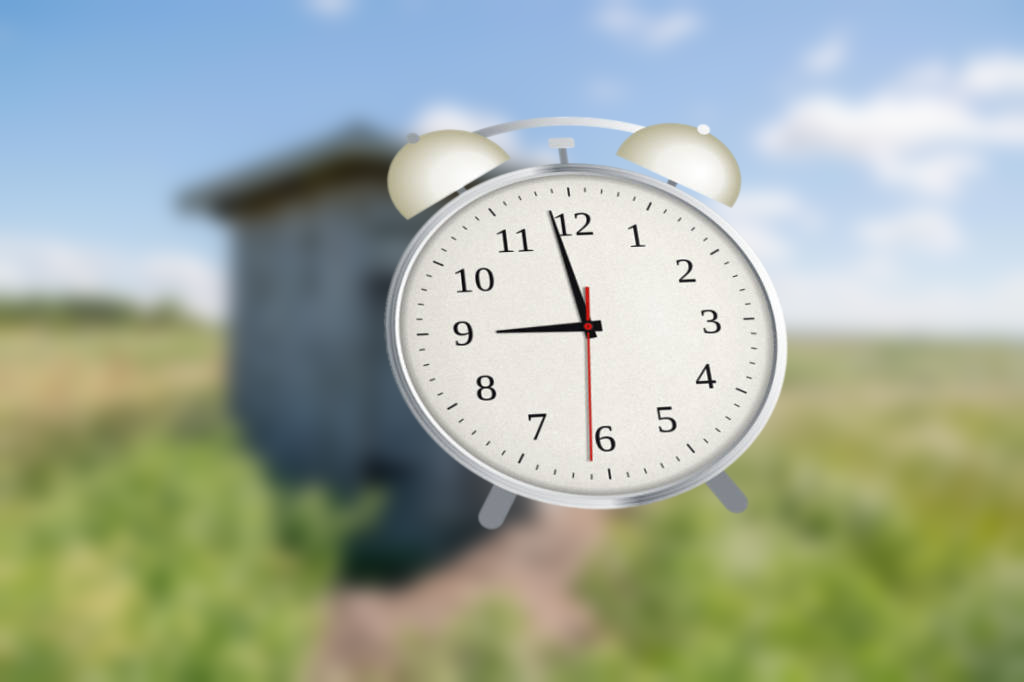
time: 8:58:31
